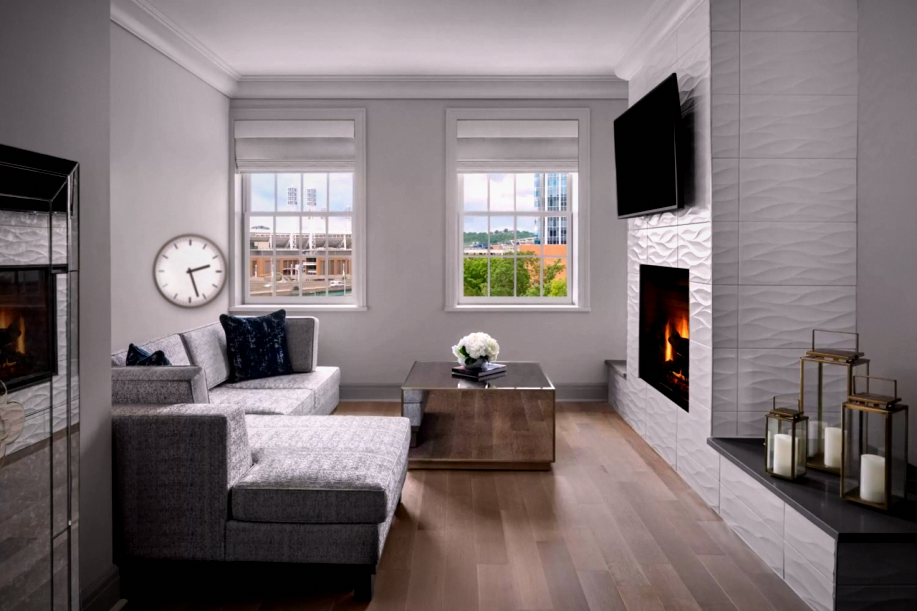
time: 2:27
